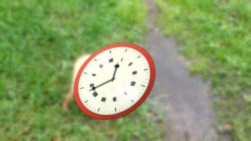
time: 12:43
